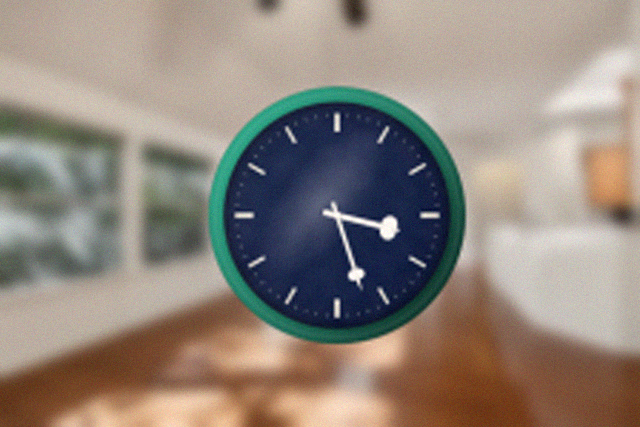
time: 3:27
